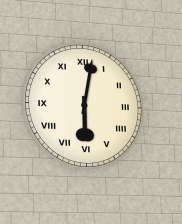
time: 6:02
